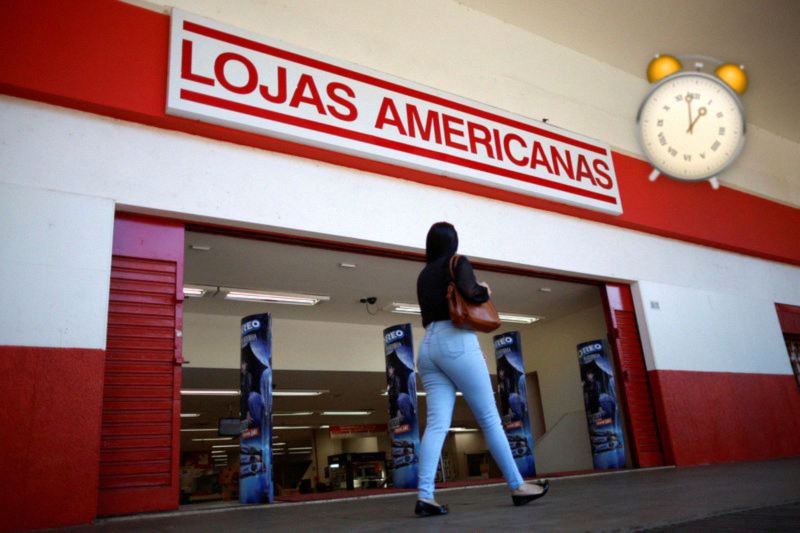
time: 12:58
